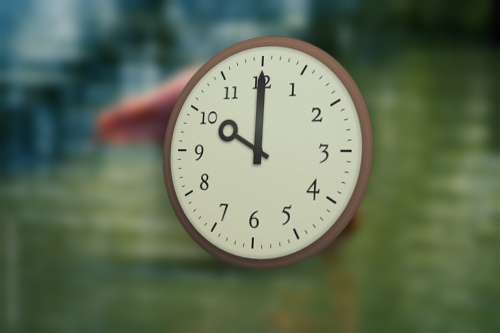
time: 10:00
